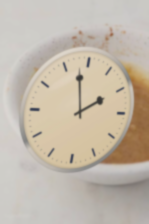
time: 1:58
